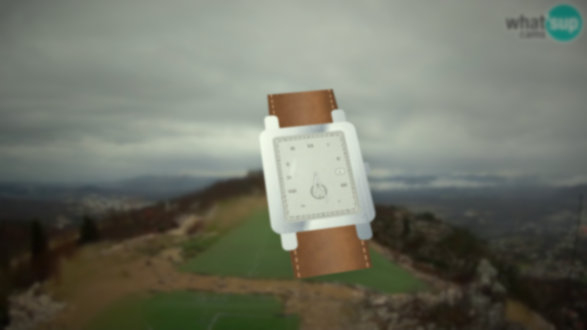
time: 6:28
